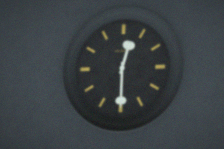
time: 12:30
